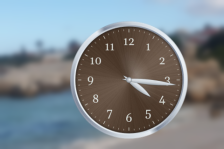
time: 4:16
